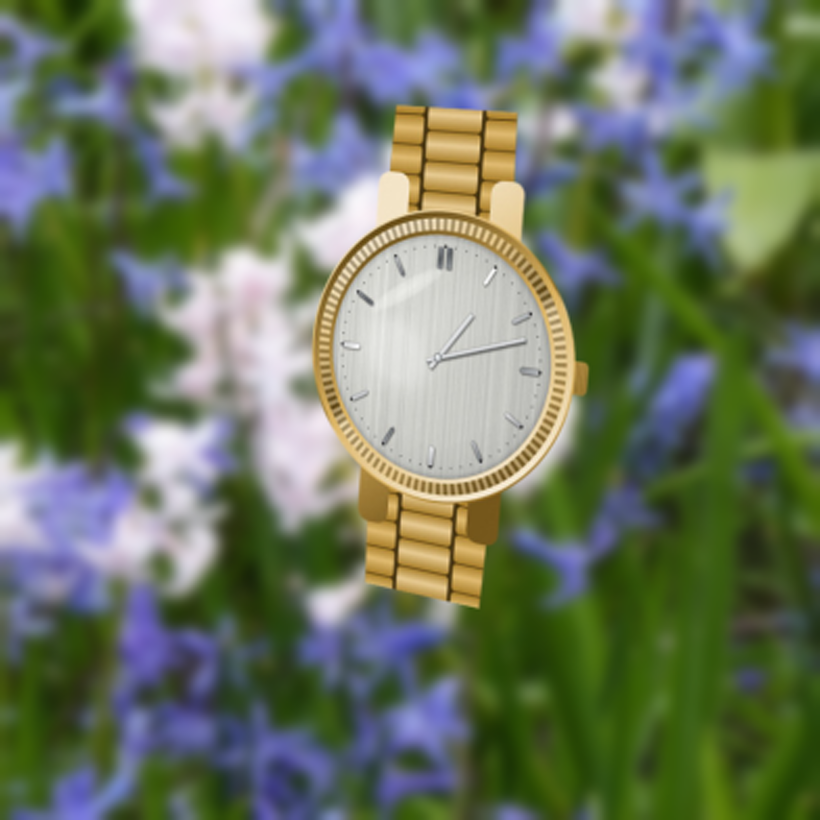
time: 1:12
